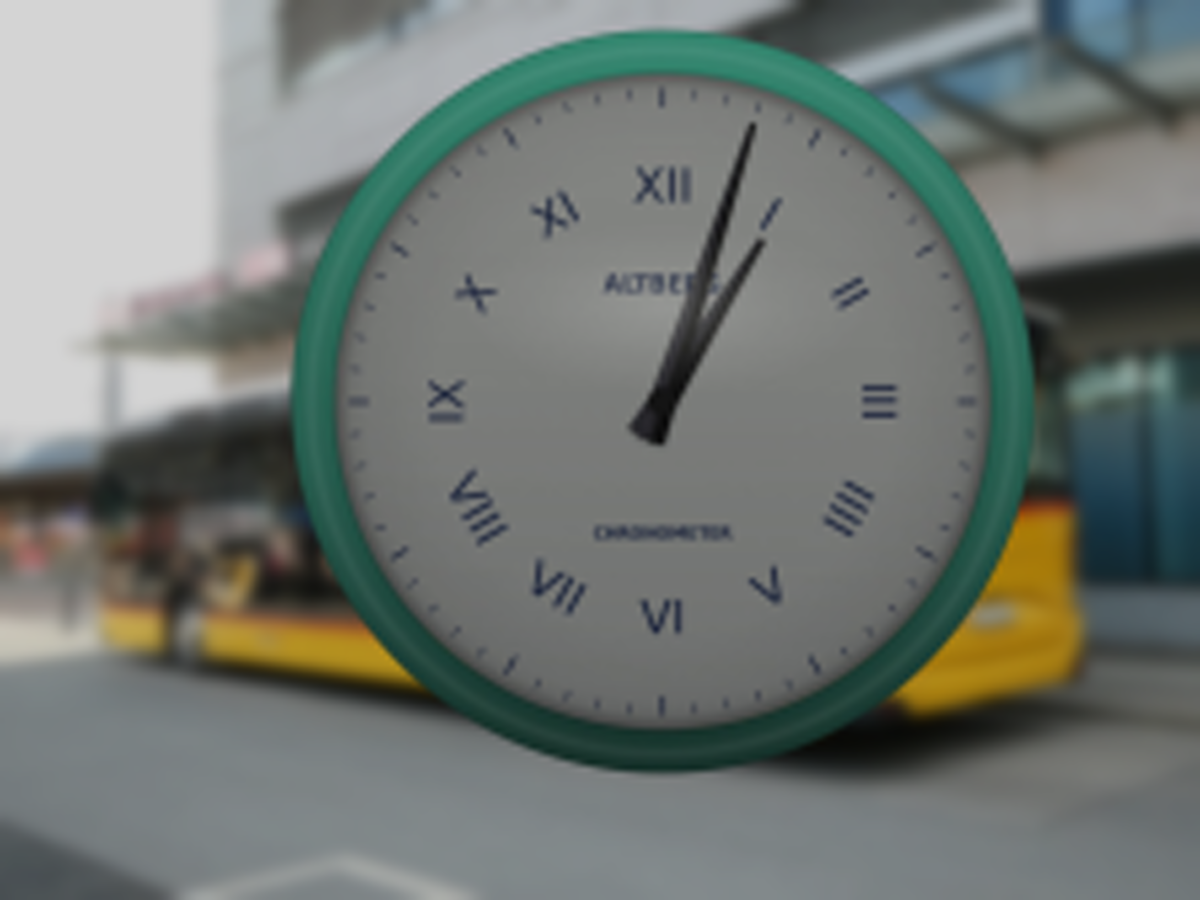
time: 1:03
